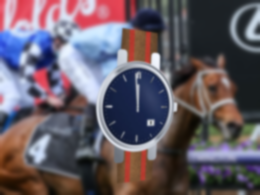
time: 11:59
